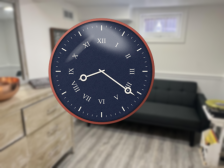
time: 8:21
